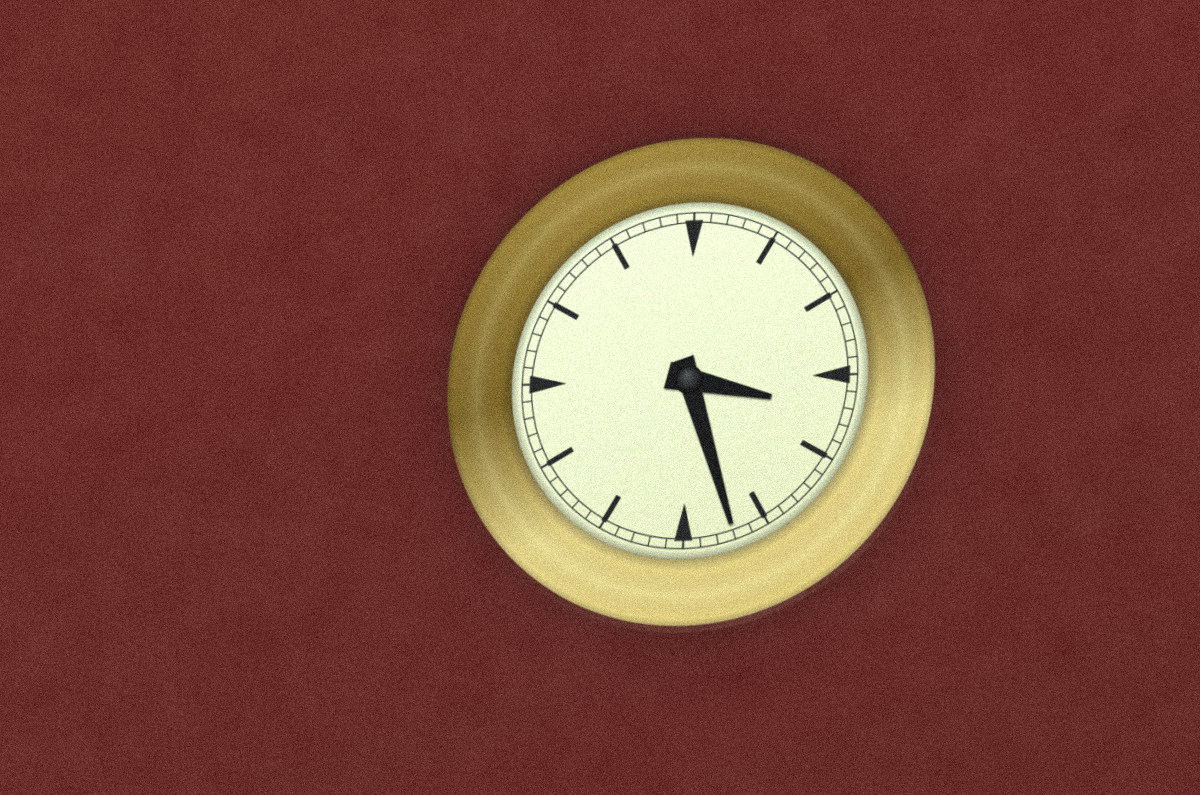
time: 3:27
